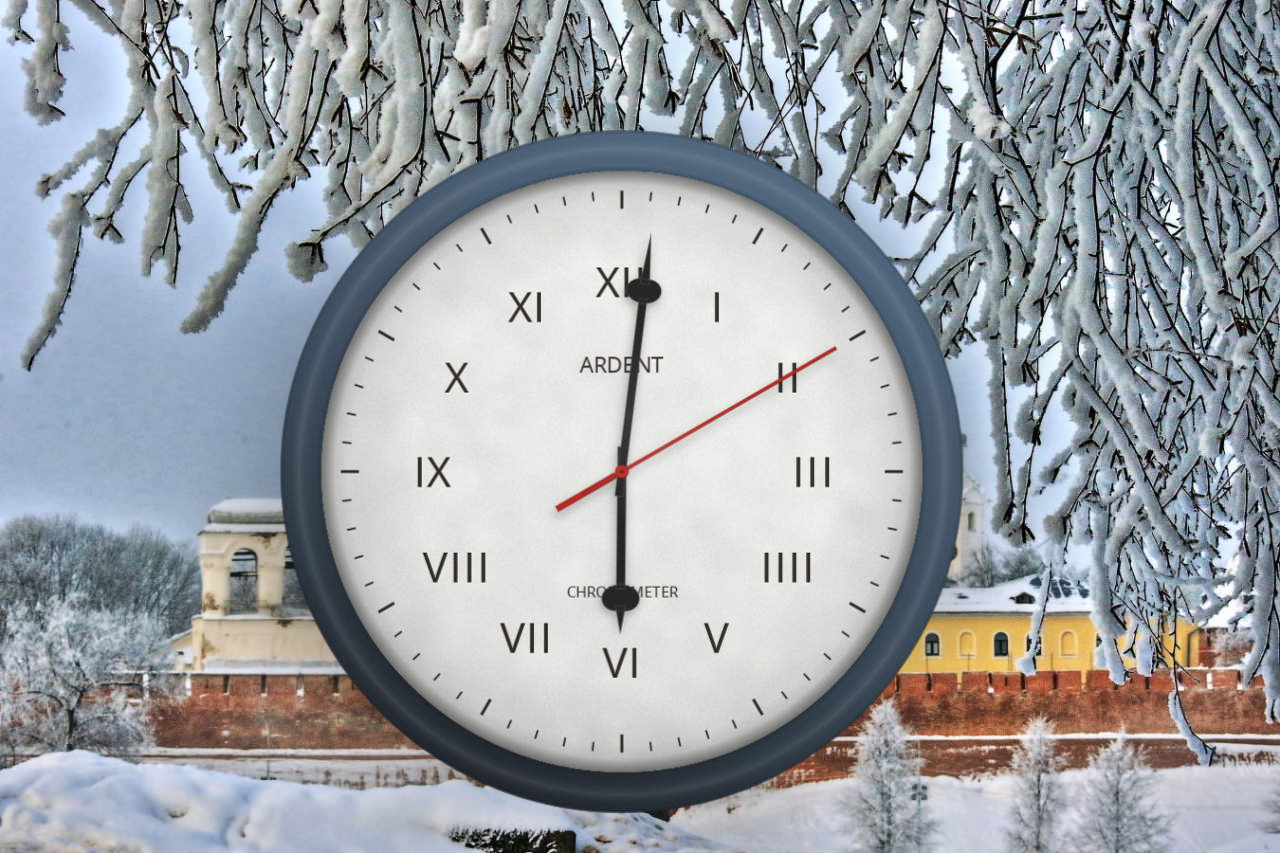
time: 6:01:10
